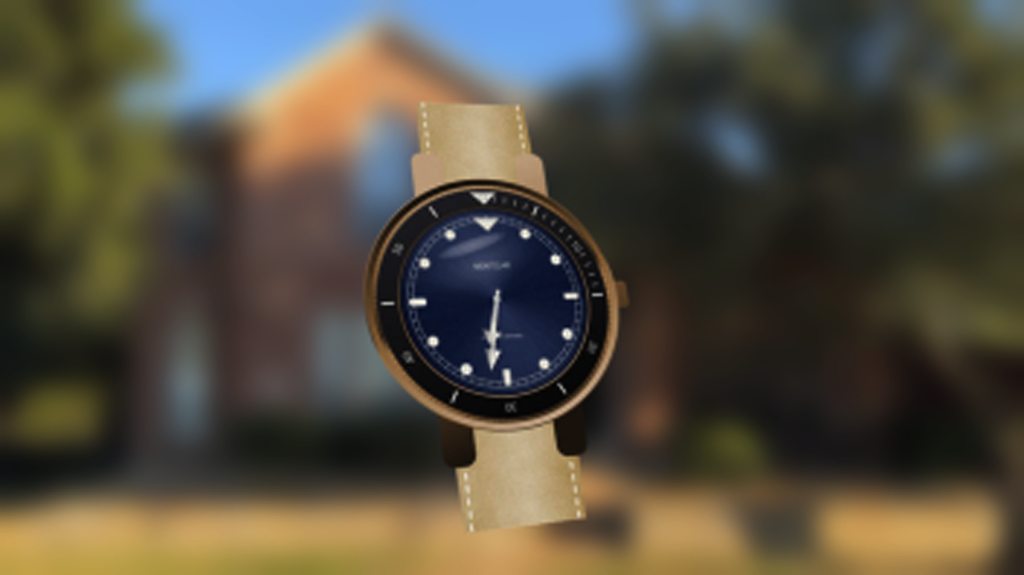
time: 6:32
